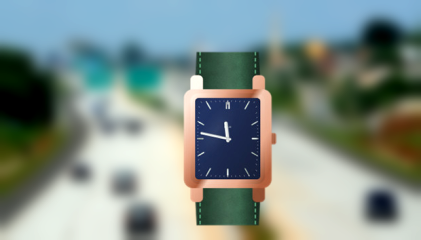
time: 11:47
